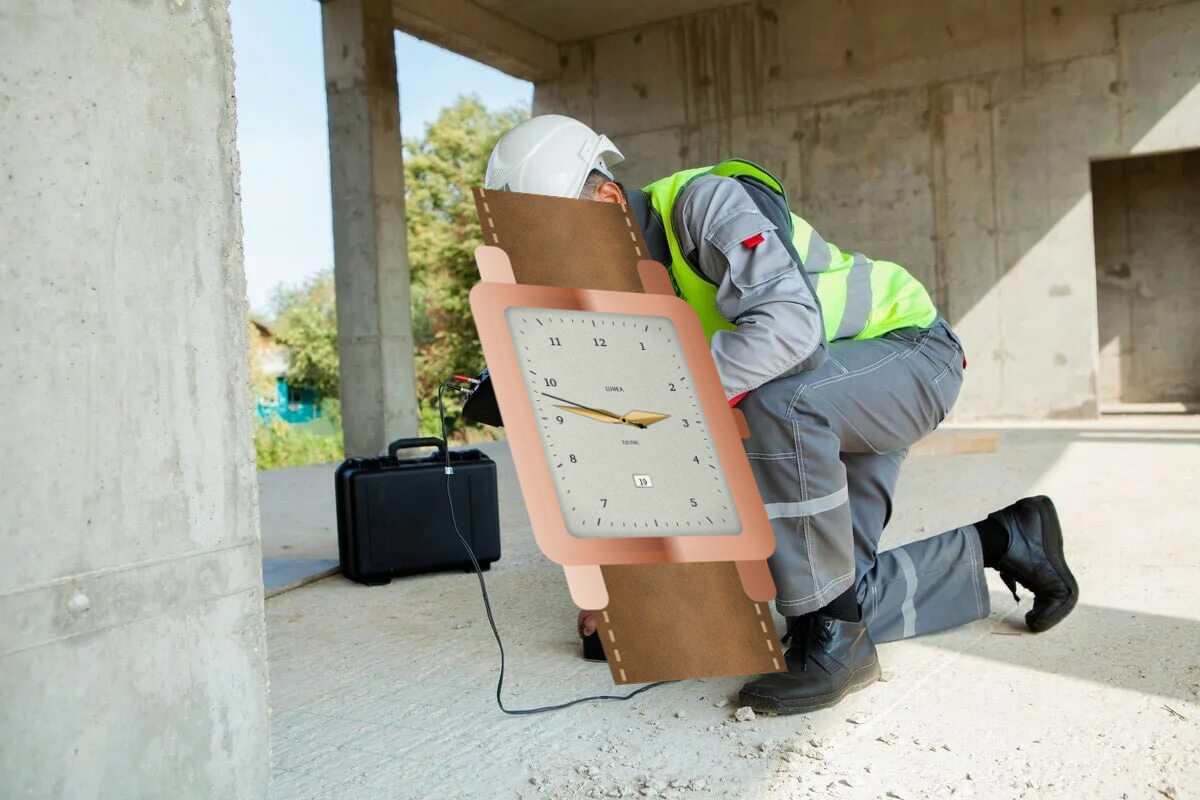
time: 2:46:48
